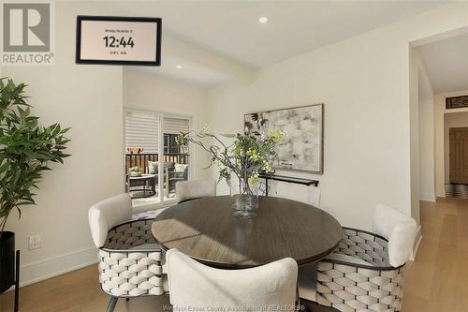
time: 12:44
